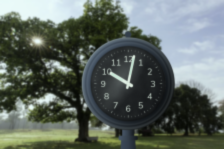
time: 10:02
